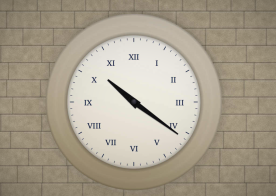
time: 10:21
